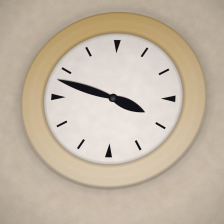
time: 3:48
